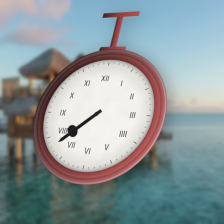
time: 7:38
